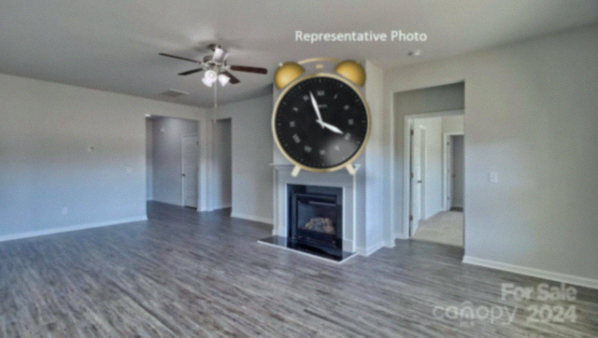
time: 3:57
